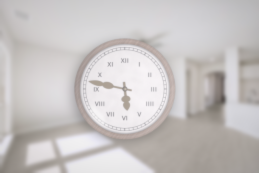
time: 5:47
